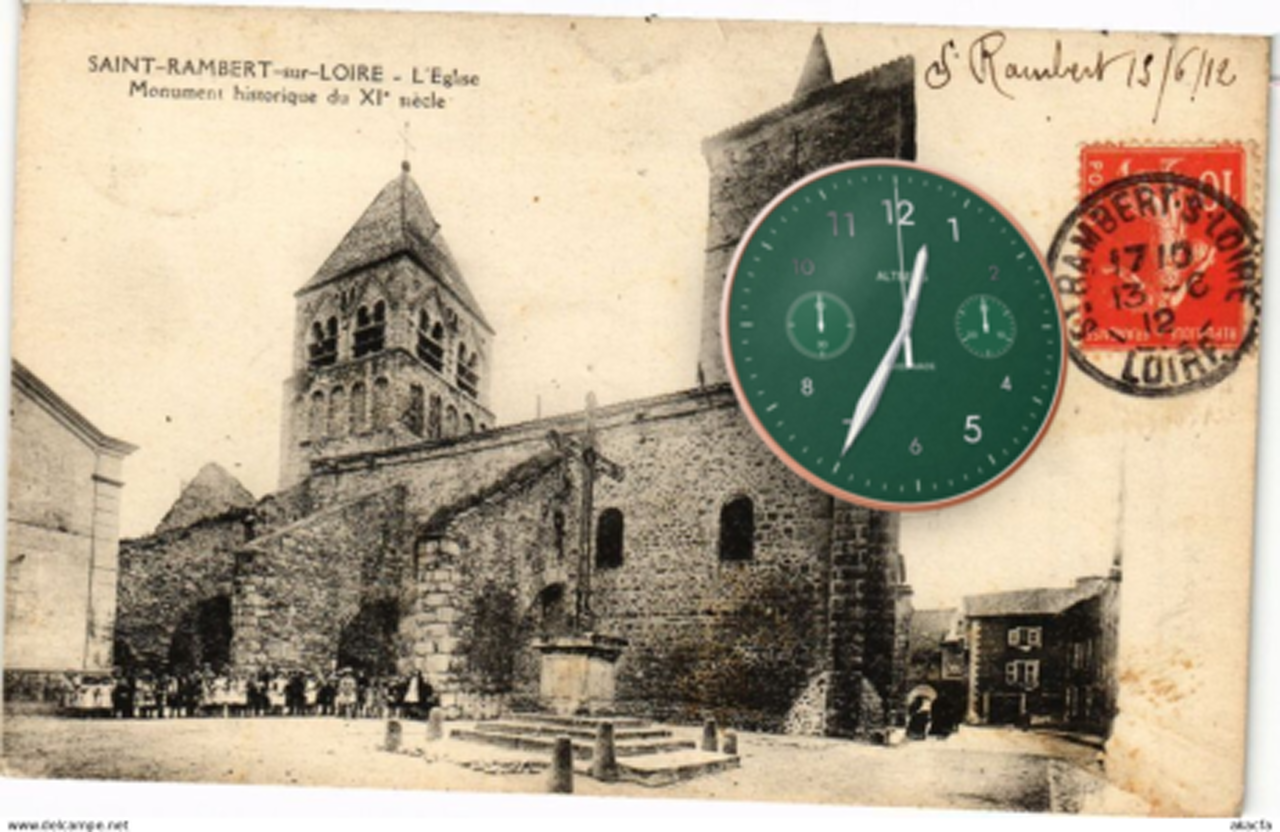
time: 12:35
